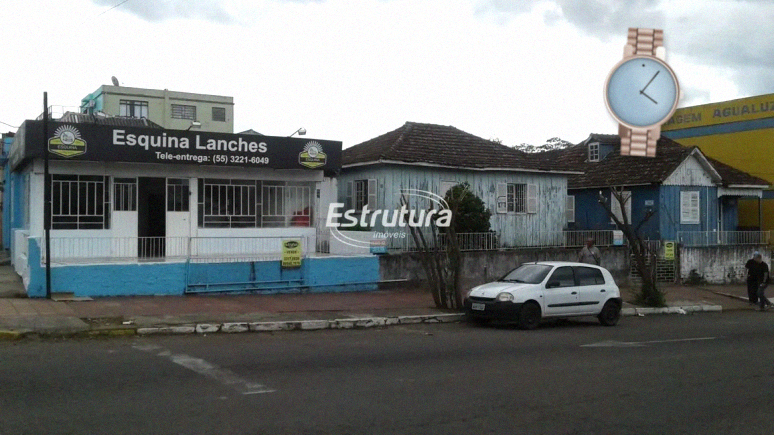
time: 4:06
